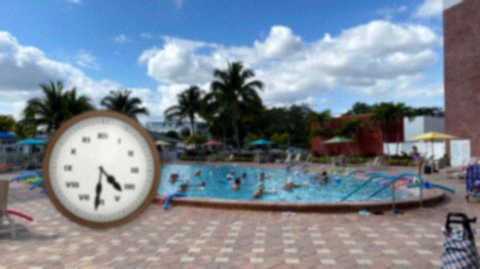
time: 4:31
